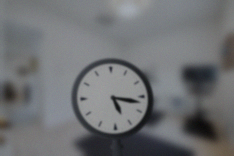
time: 5:17
